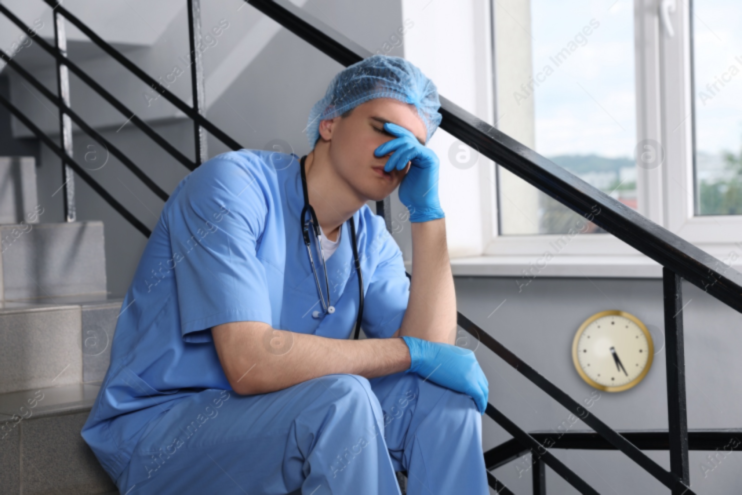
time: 5:25
